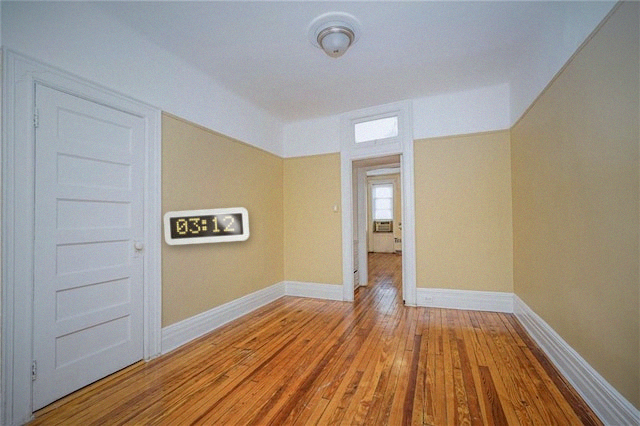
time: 3:12
